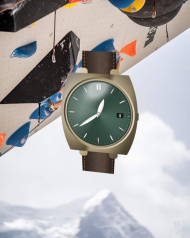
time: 12:39
